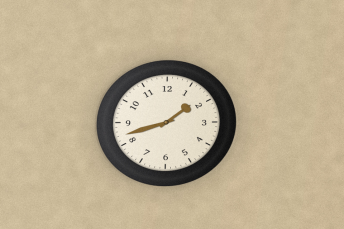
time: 1:42
